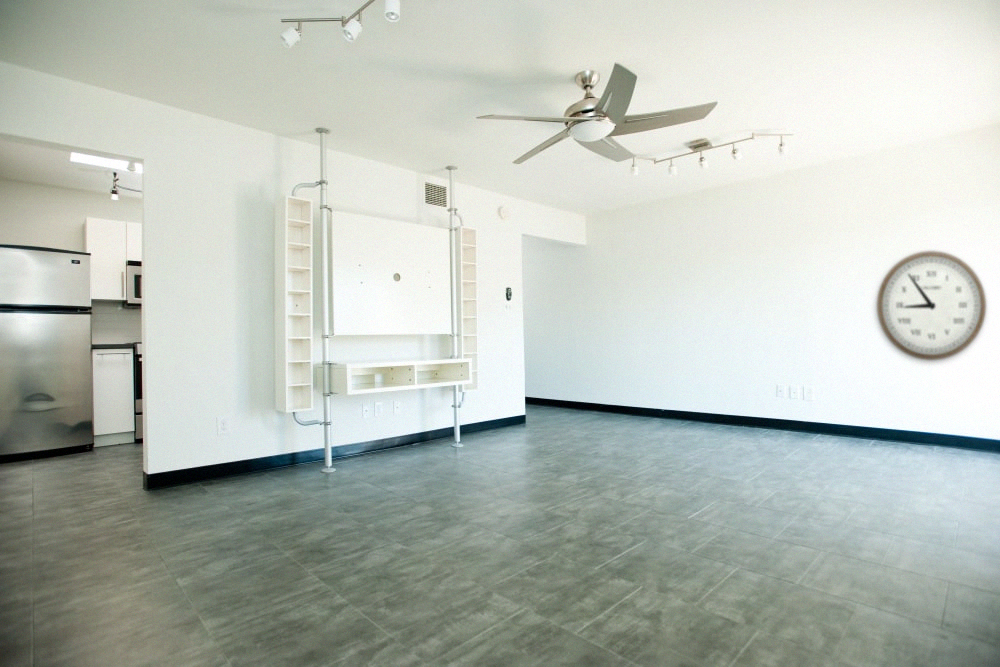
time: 8:54
